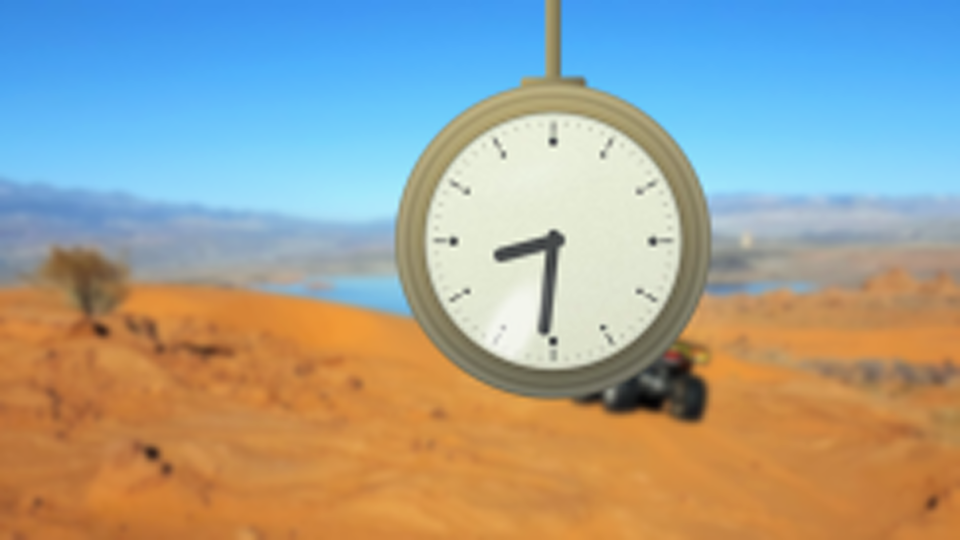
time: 8:31
